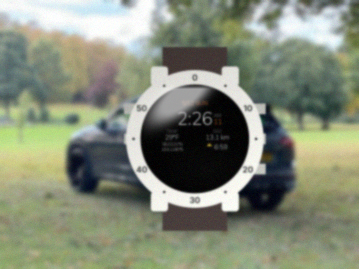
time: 2:26
